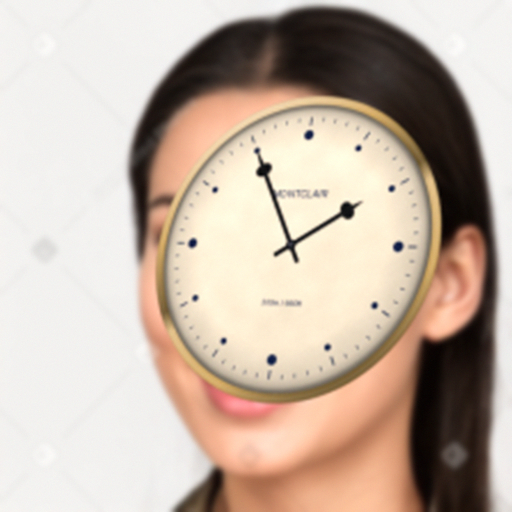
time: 1:55
